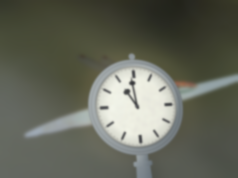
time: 10:59
